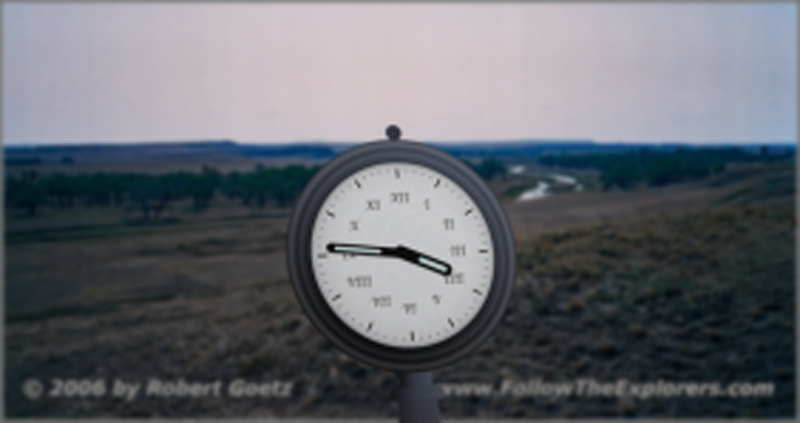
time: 3:46
